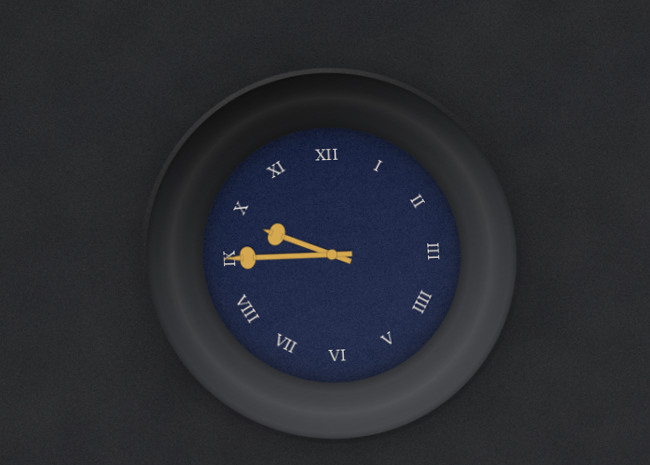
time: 9:45
